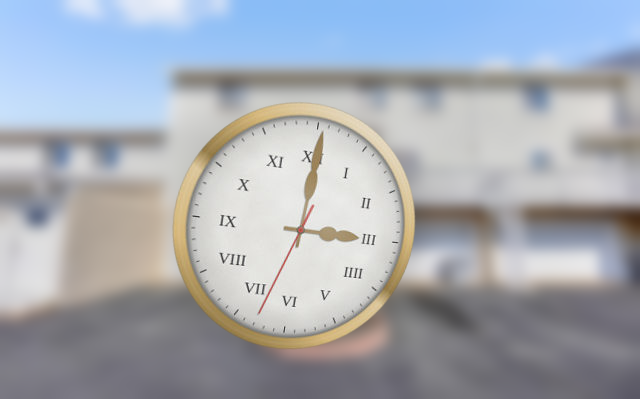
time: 3:00:33
